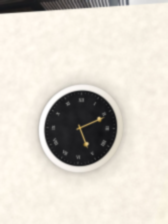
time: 5:11
